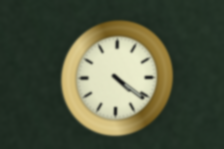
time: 4:21
